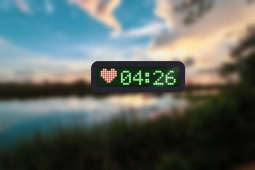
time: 4:26
